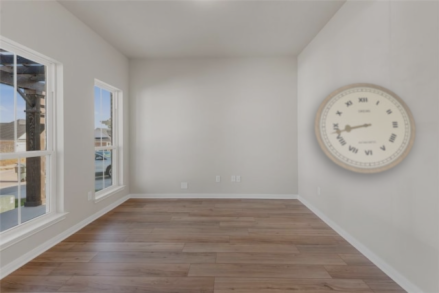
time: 8:43
